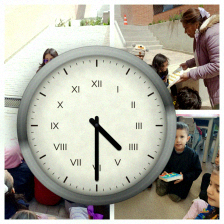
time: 4:30
